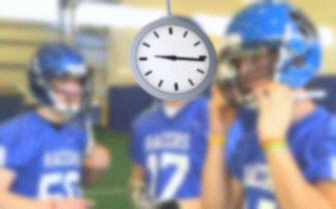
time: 9:16
